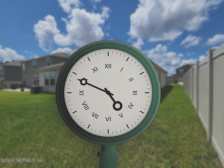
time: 4:49
